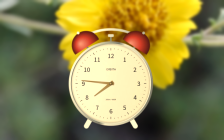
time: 7:46
